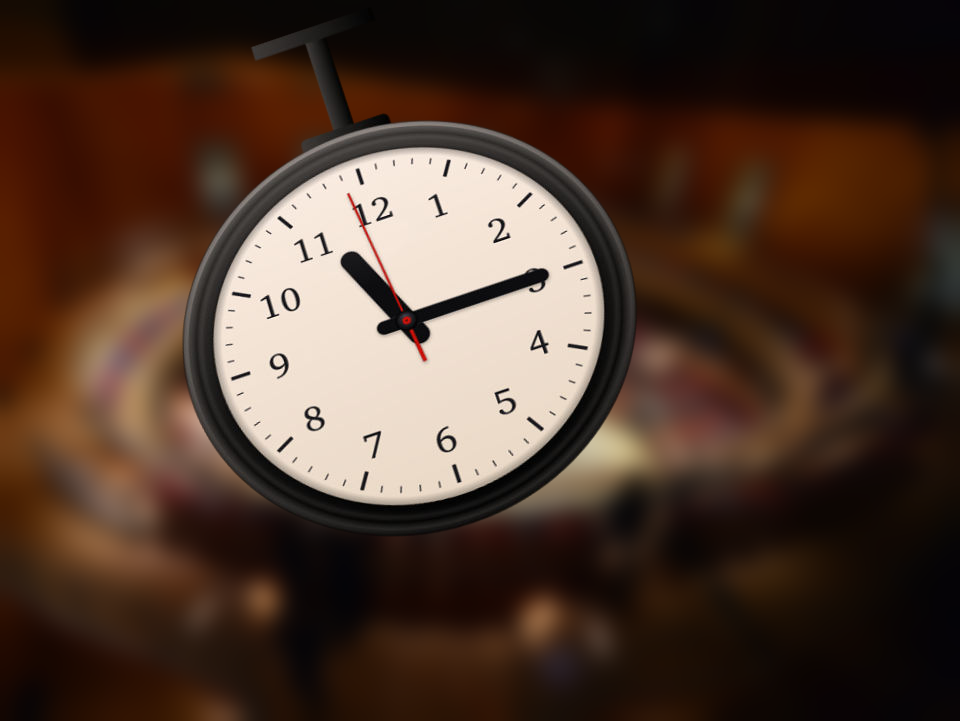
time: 11:14:59
